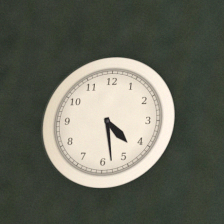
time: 4:28
